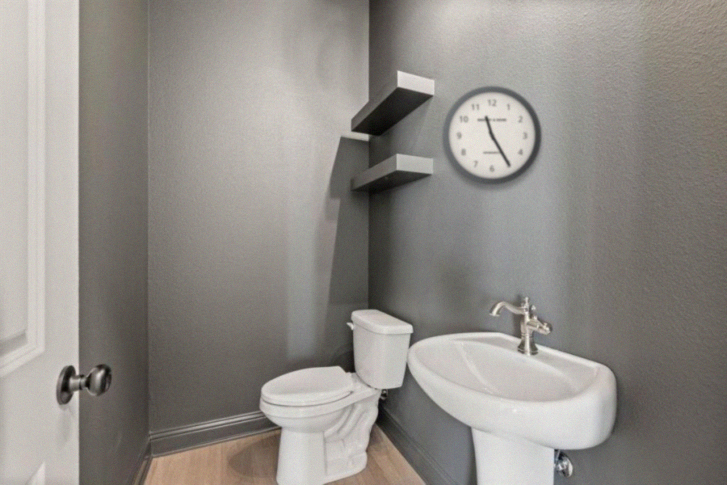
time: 11:25
